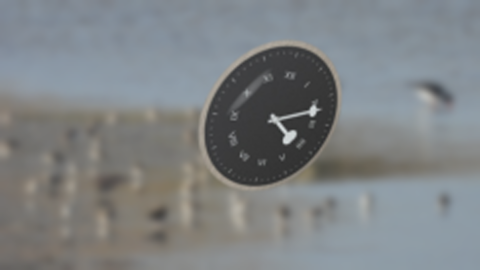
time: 4:12
